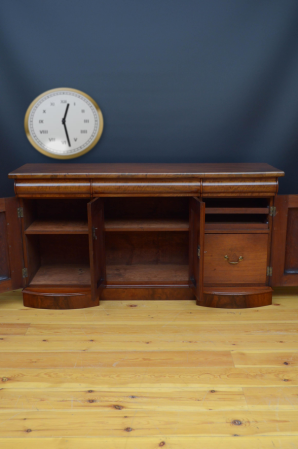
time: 12:28
